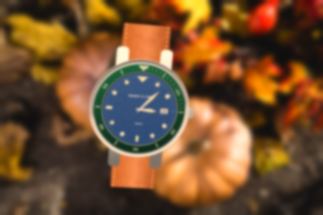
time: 3:07
